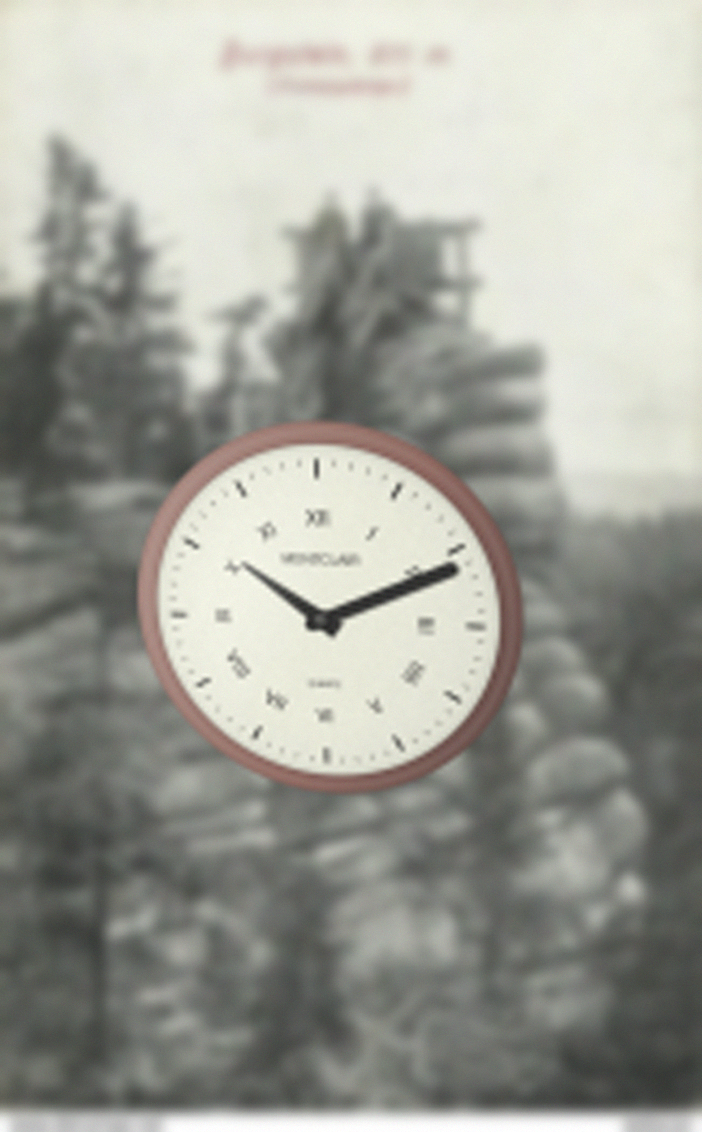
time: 10:11
